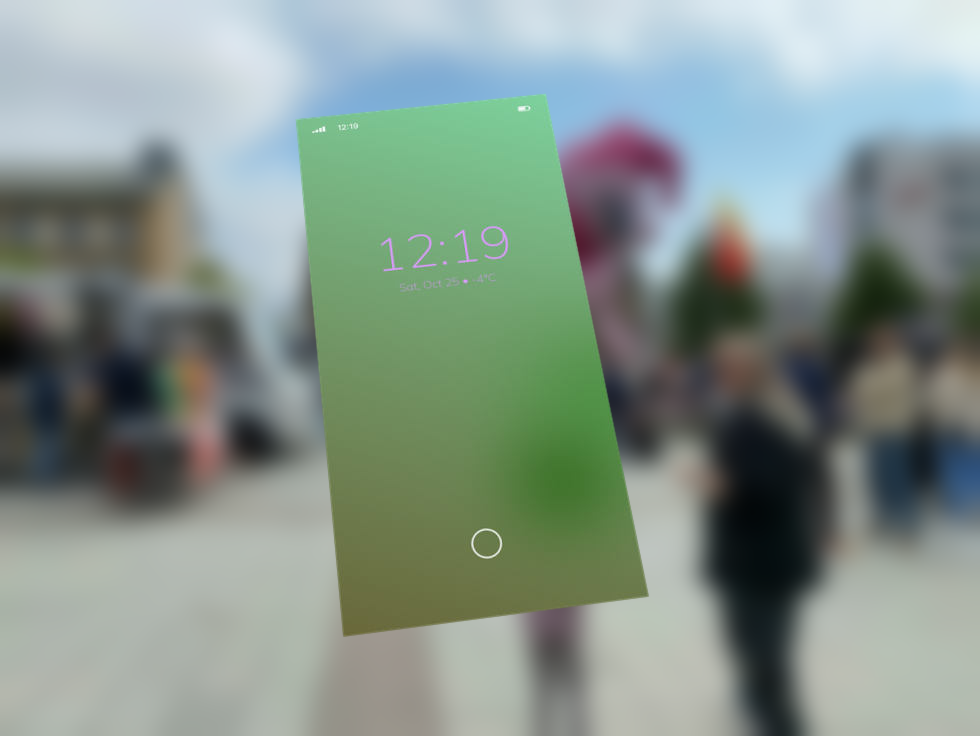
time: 12:19
